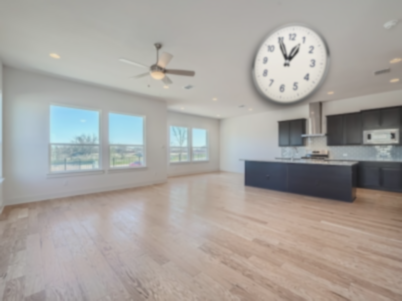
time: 12:55
